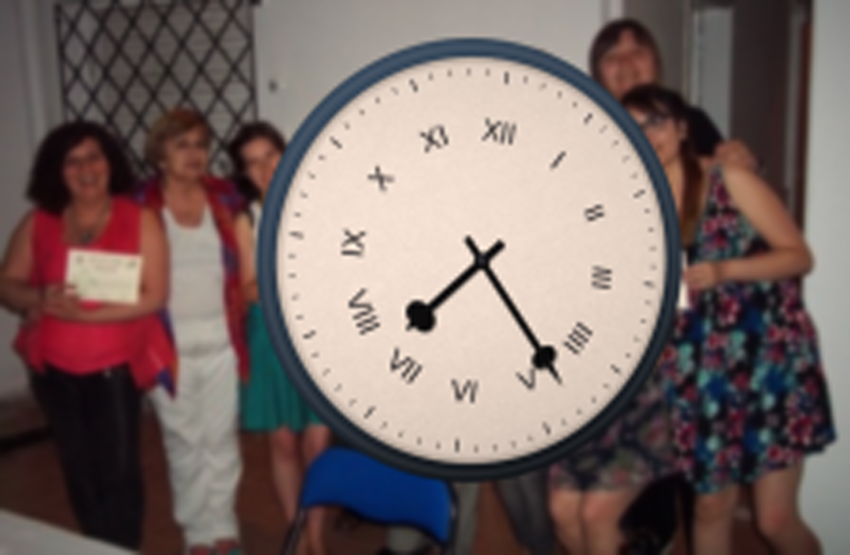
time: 7:23
